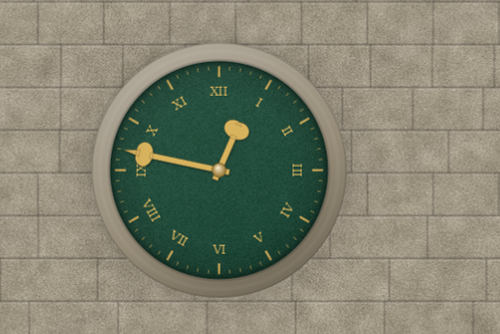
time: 12:47
